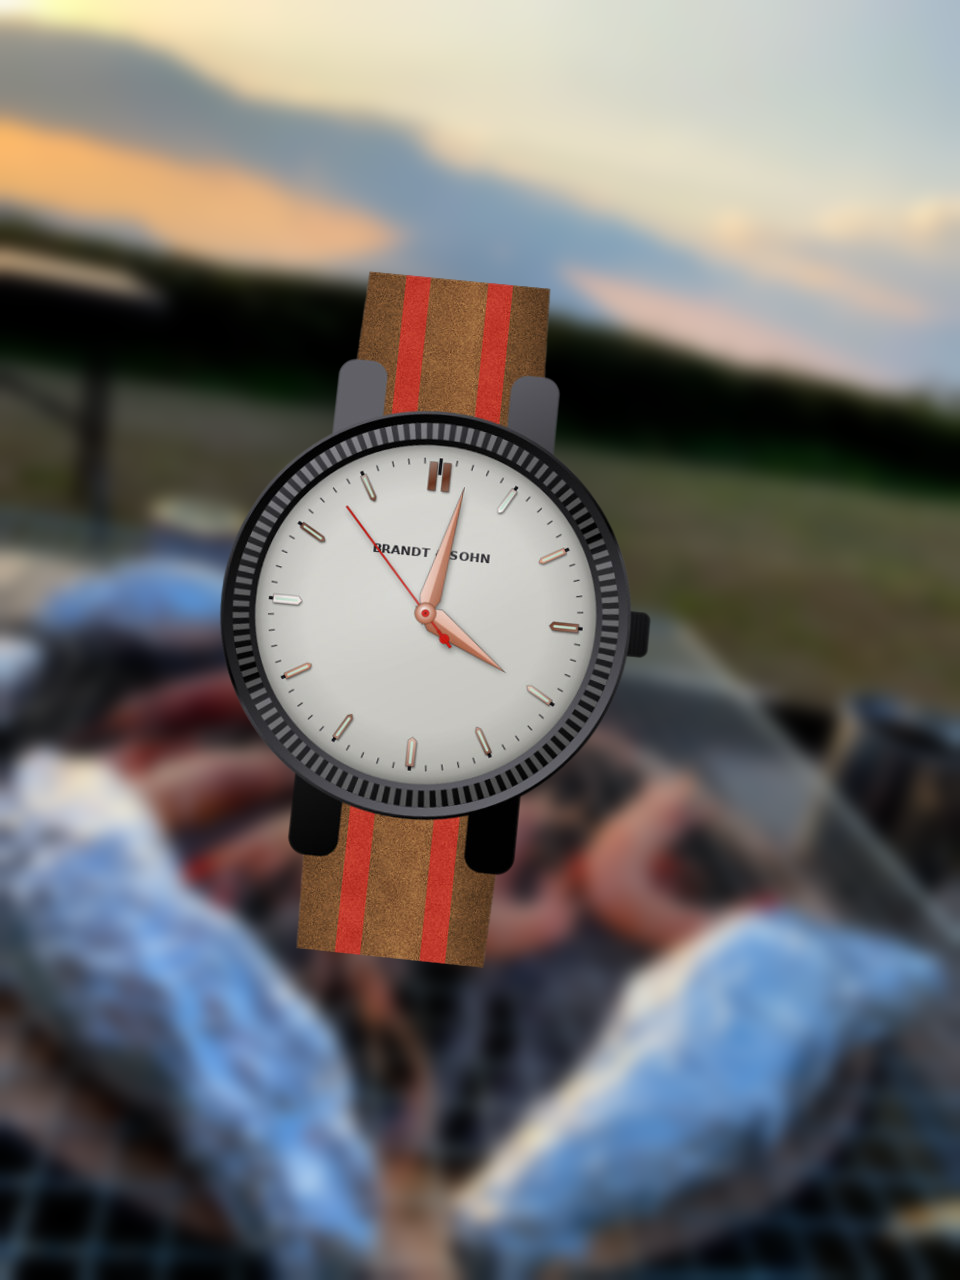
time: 4:01:53
